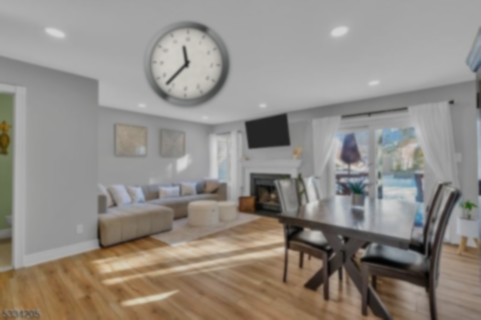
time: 11:37
